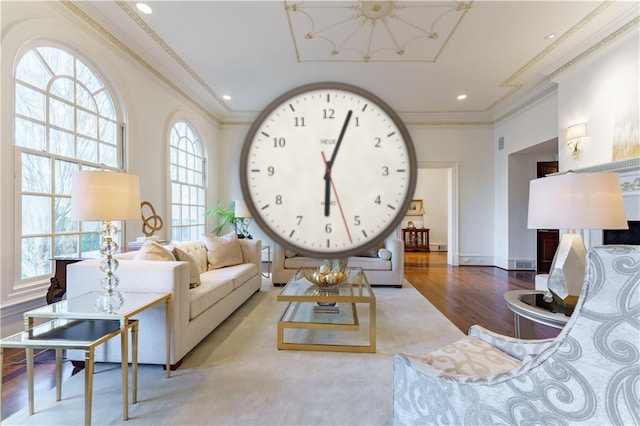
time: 6:03:27
